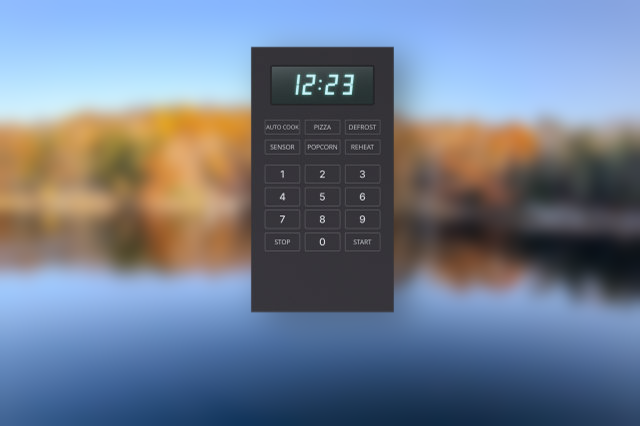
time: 12:23
